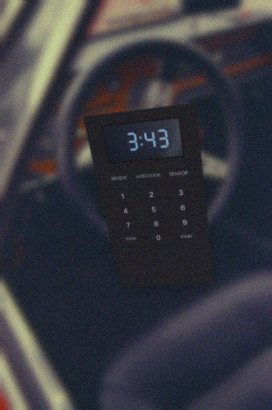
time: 3:43
